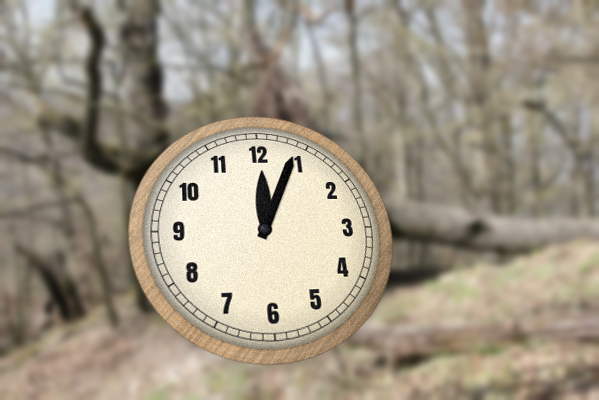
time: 12:04
